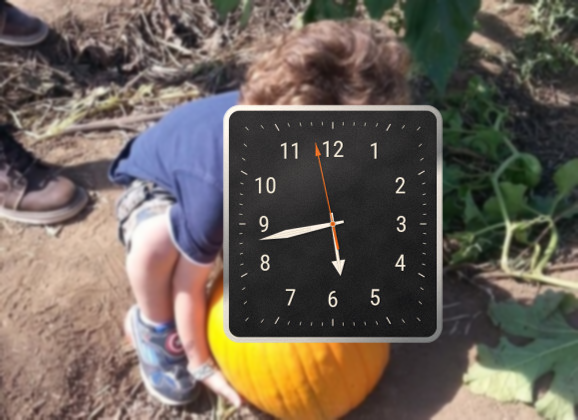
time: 5:42:58
